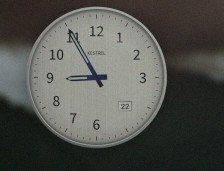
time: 8:55
